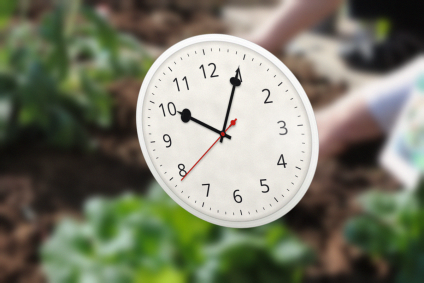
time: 10:04:39
